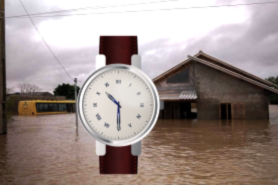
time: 10:30
